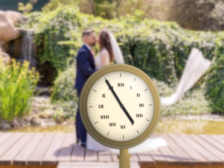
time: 4:55
